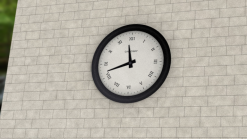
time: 11:42
